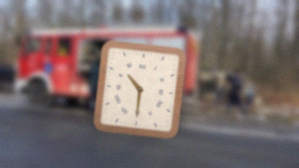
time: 10:30
